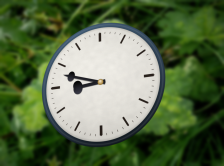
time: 8:48
